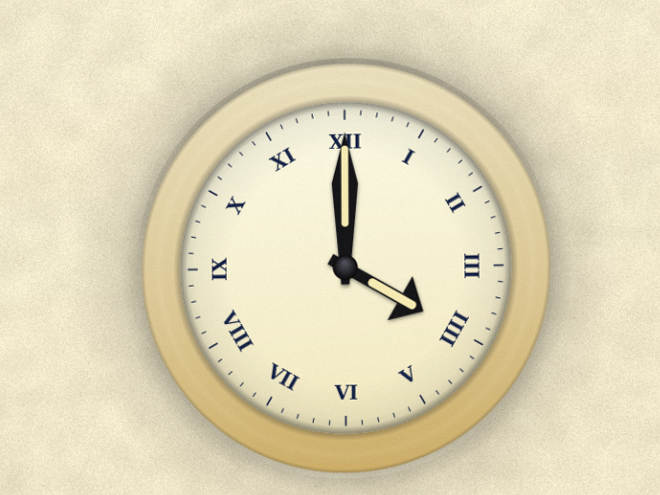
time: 4:00
